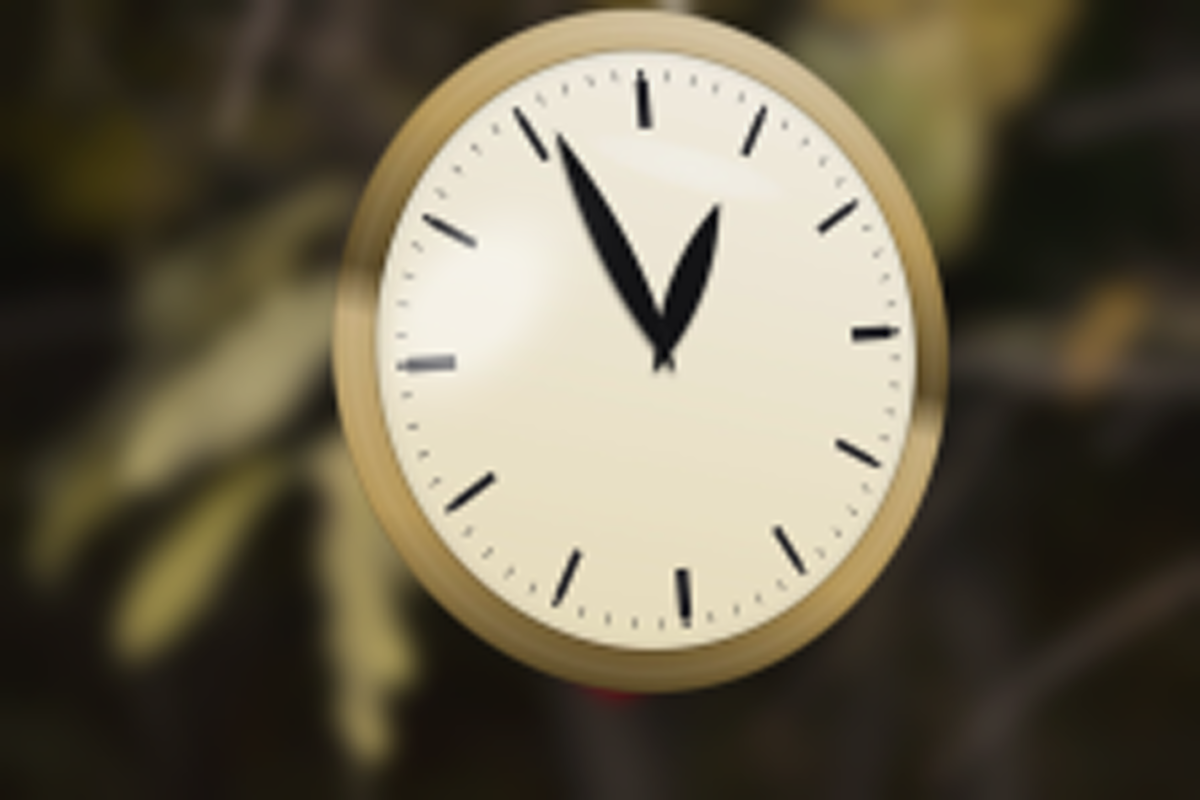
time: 12:56
